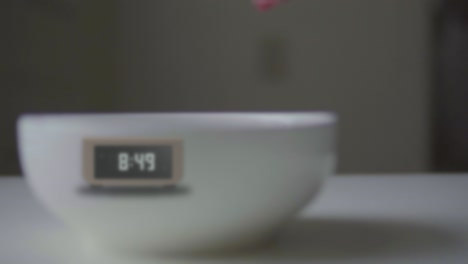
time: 8:49
